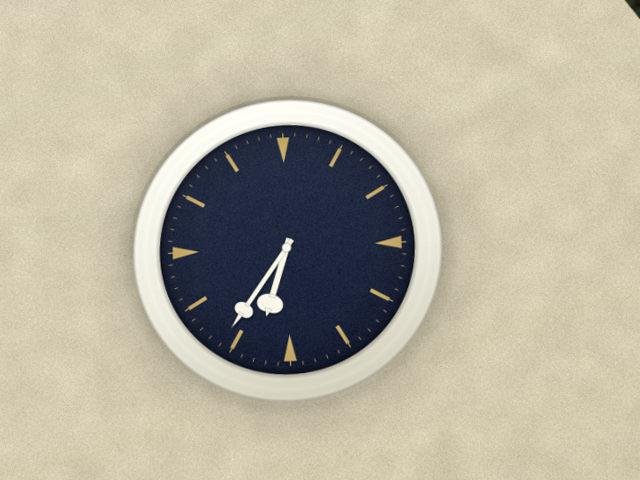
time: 6:36
